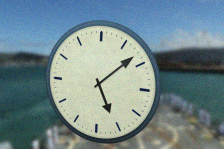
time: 5:08
